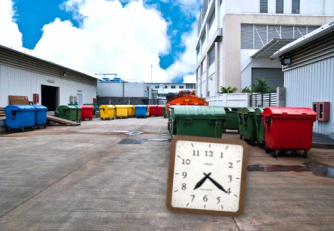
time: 7:21
